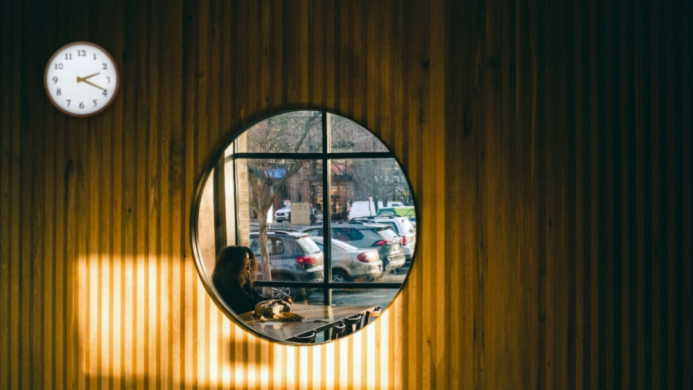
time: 2:19
